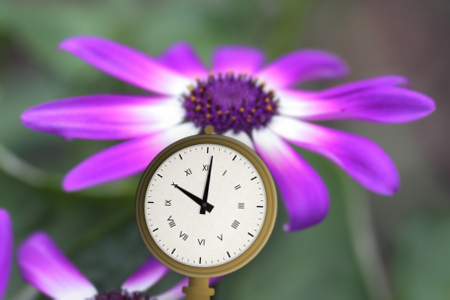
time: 10:01
